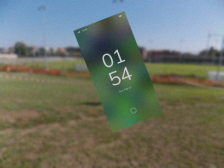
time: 1:54
